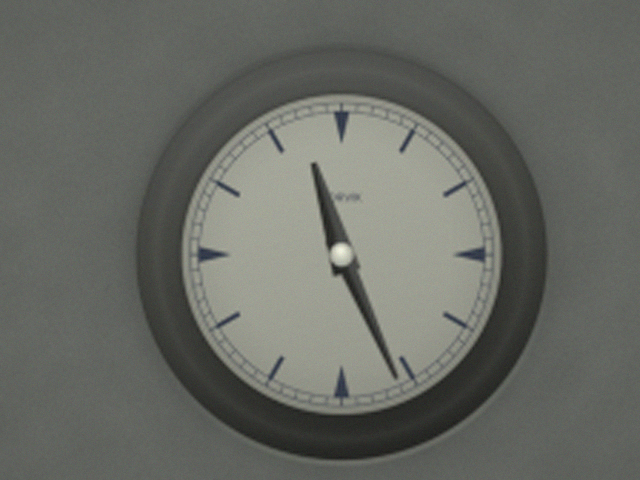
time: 11:26
